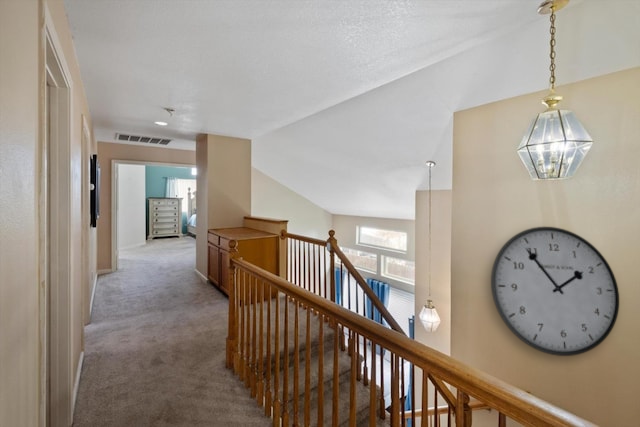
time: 1:54
